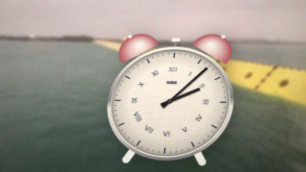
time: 2:07
